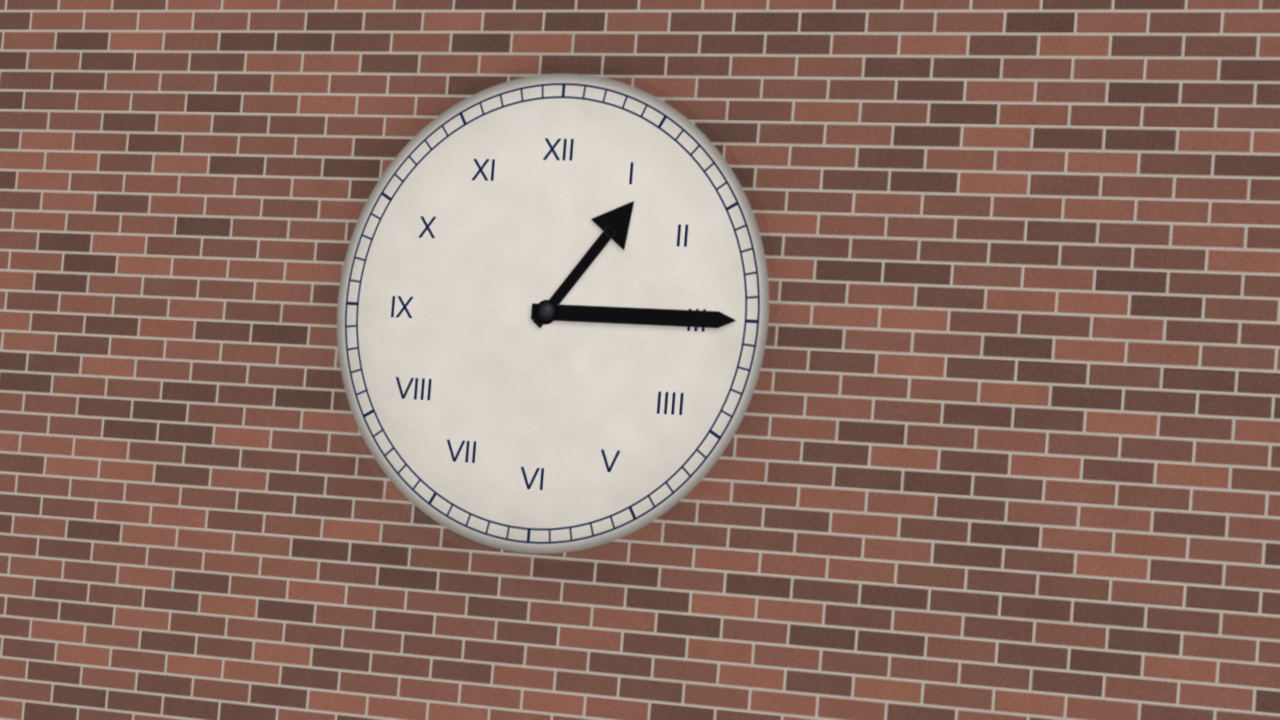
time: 1:15
